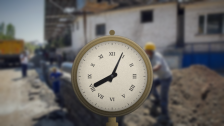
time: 8:04
